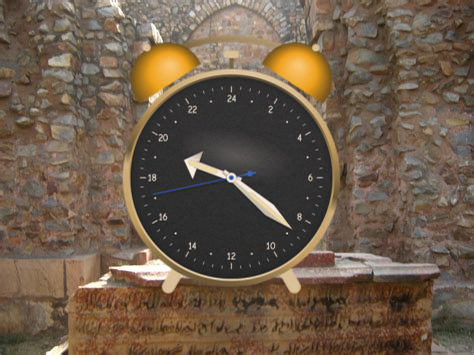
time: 19:21:43
